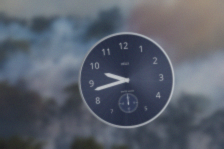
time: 9:43
